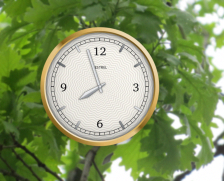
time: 7:57
